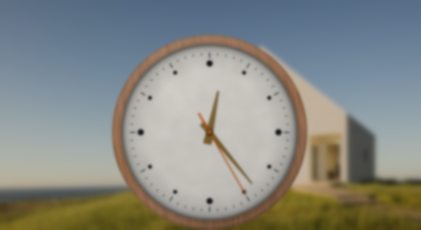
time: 12:23:25
